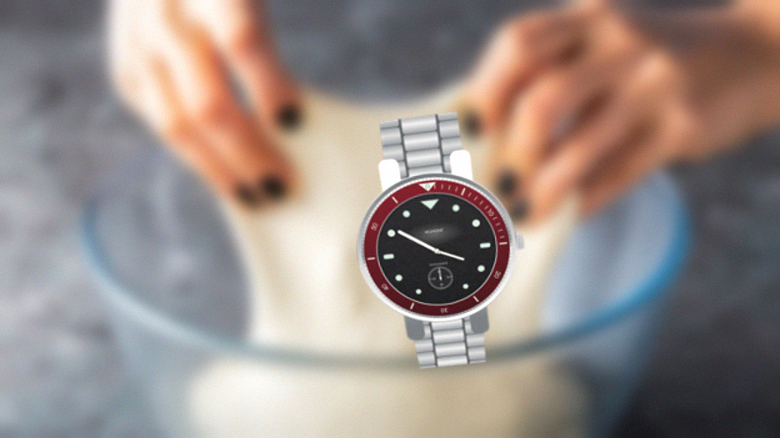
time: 3:51
